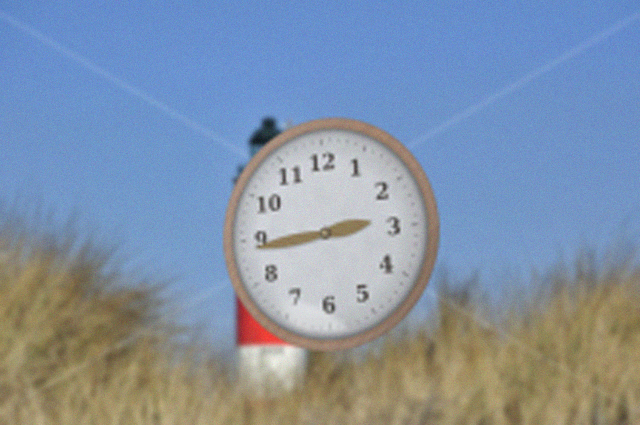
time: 2:44
